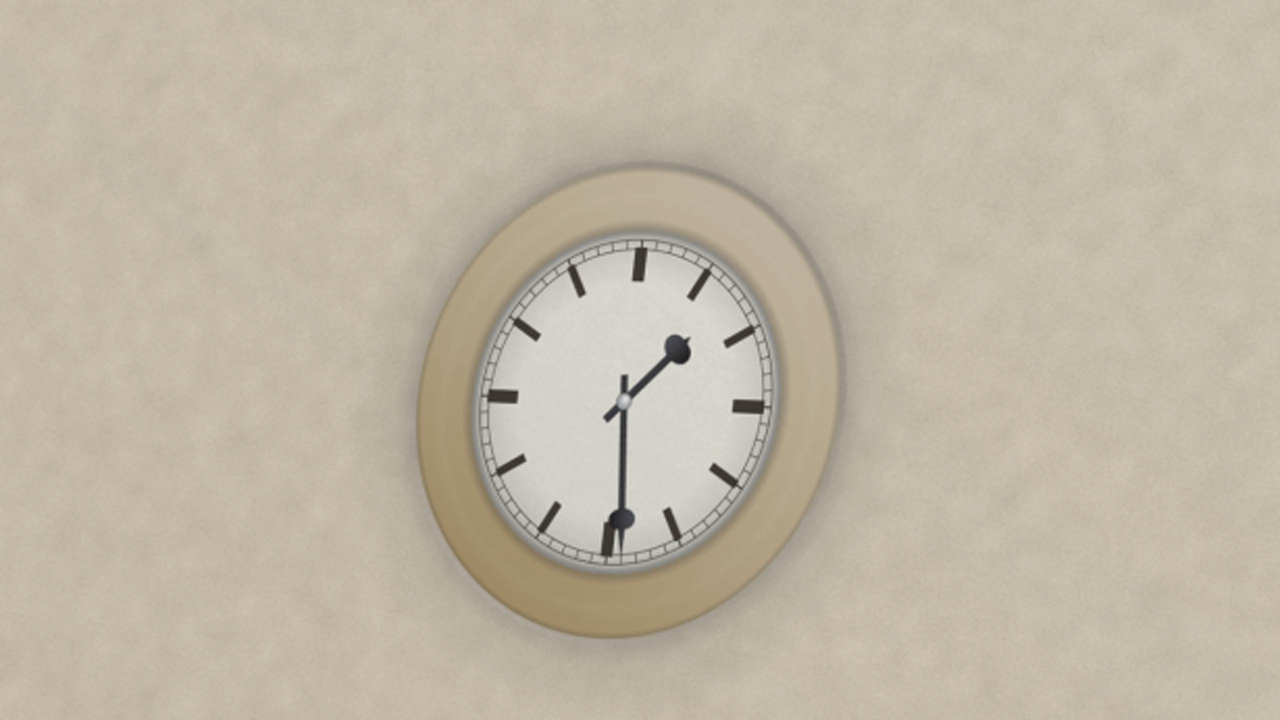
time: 1:29
